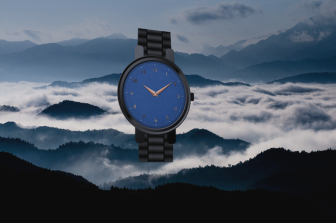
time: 10:09
